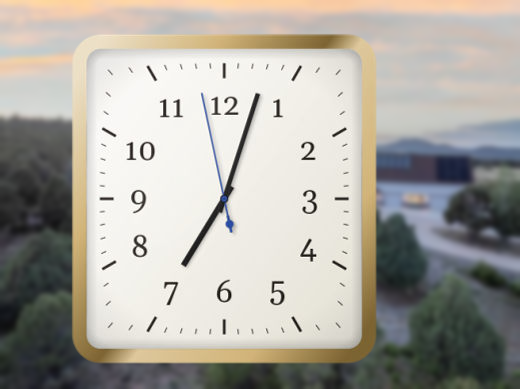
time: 7:02:58
